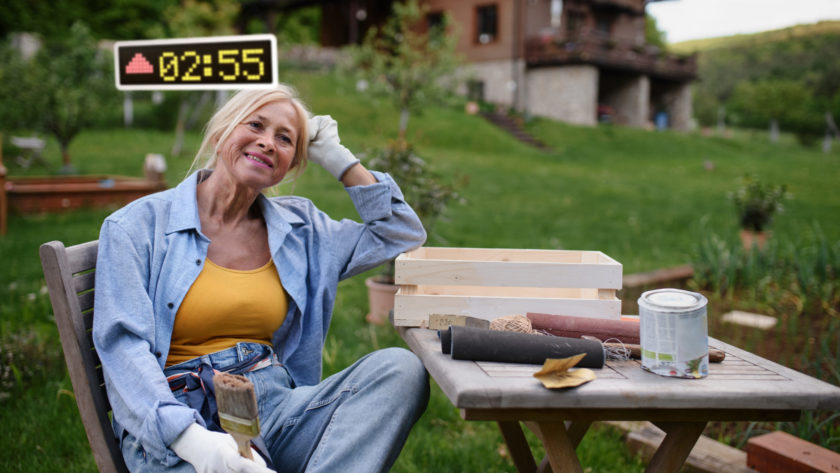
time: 2:55
